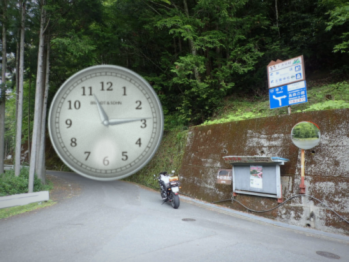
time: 11:14
